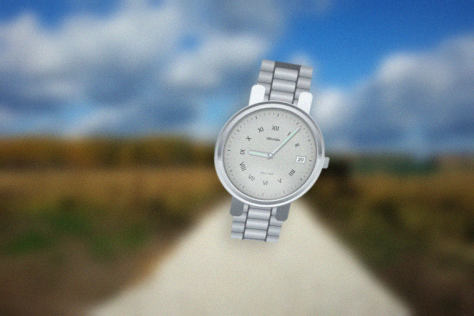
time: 9:06
